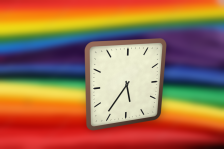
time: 5:36
